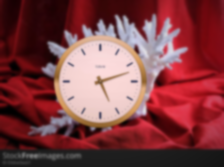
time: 5:12
